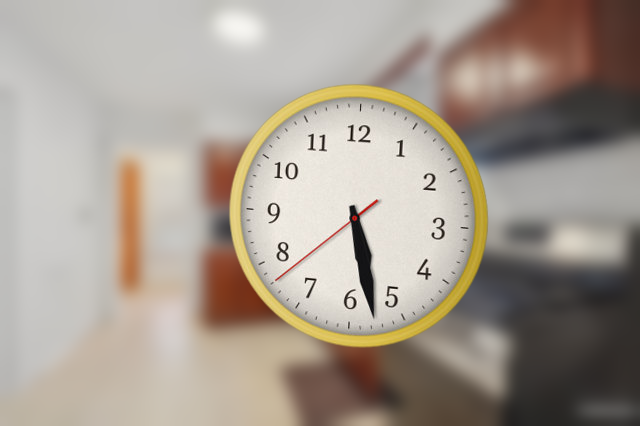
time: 5:27:38
